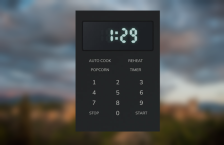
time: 1:29
